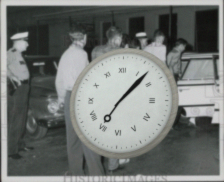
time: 7:07
